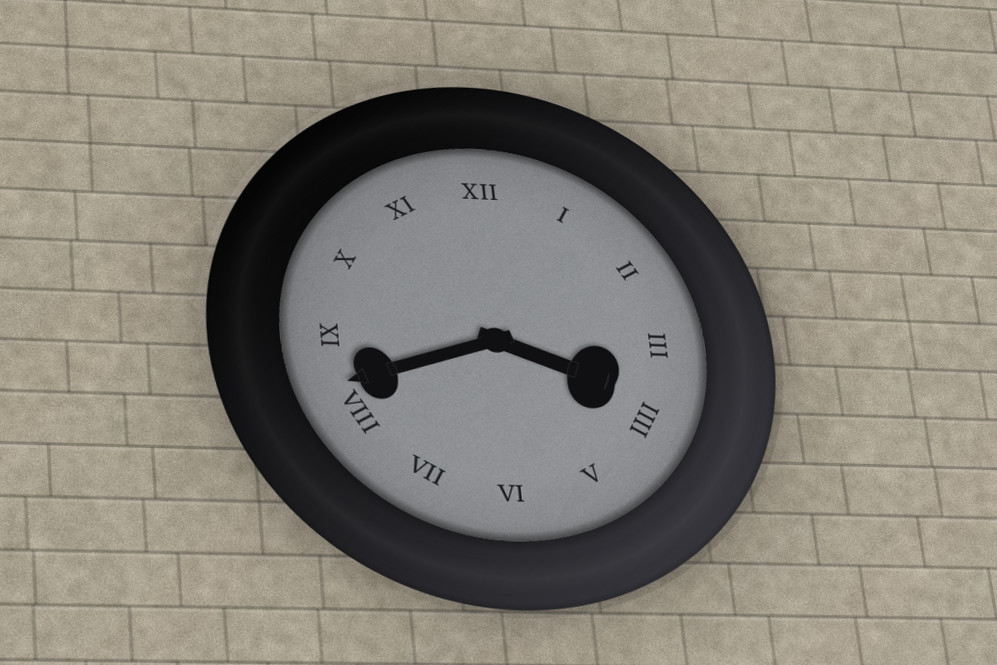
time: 3:42
